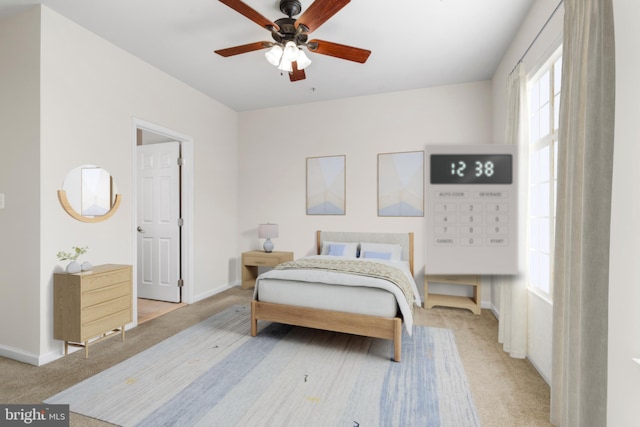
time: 12:38
